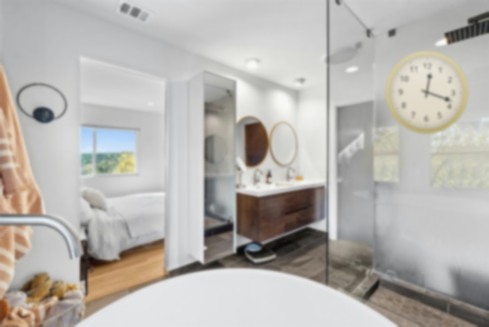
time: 12:18
